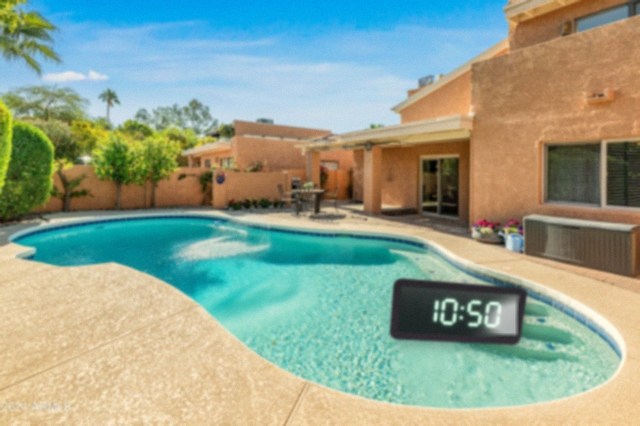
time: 10:50
